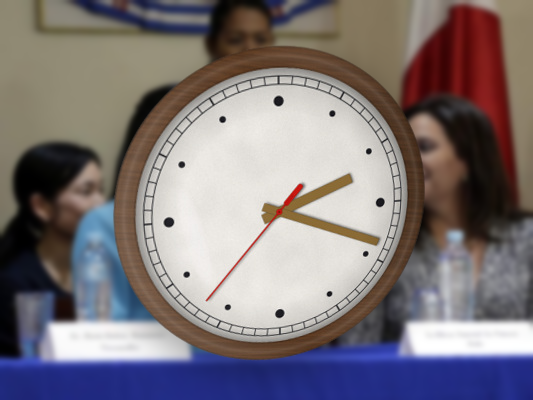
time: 2:18:37
